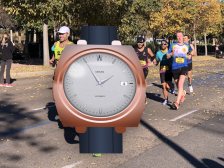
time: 1:55
